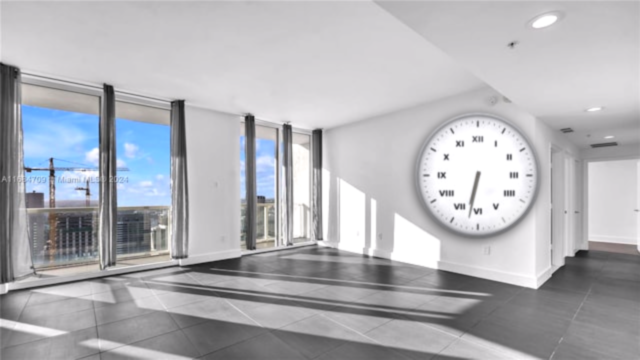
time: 6:32
